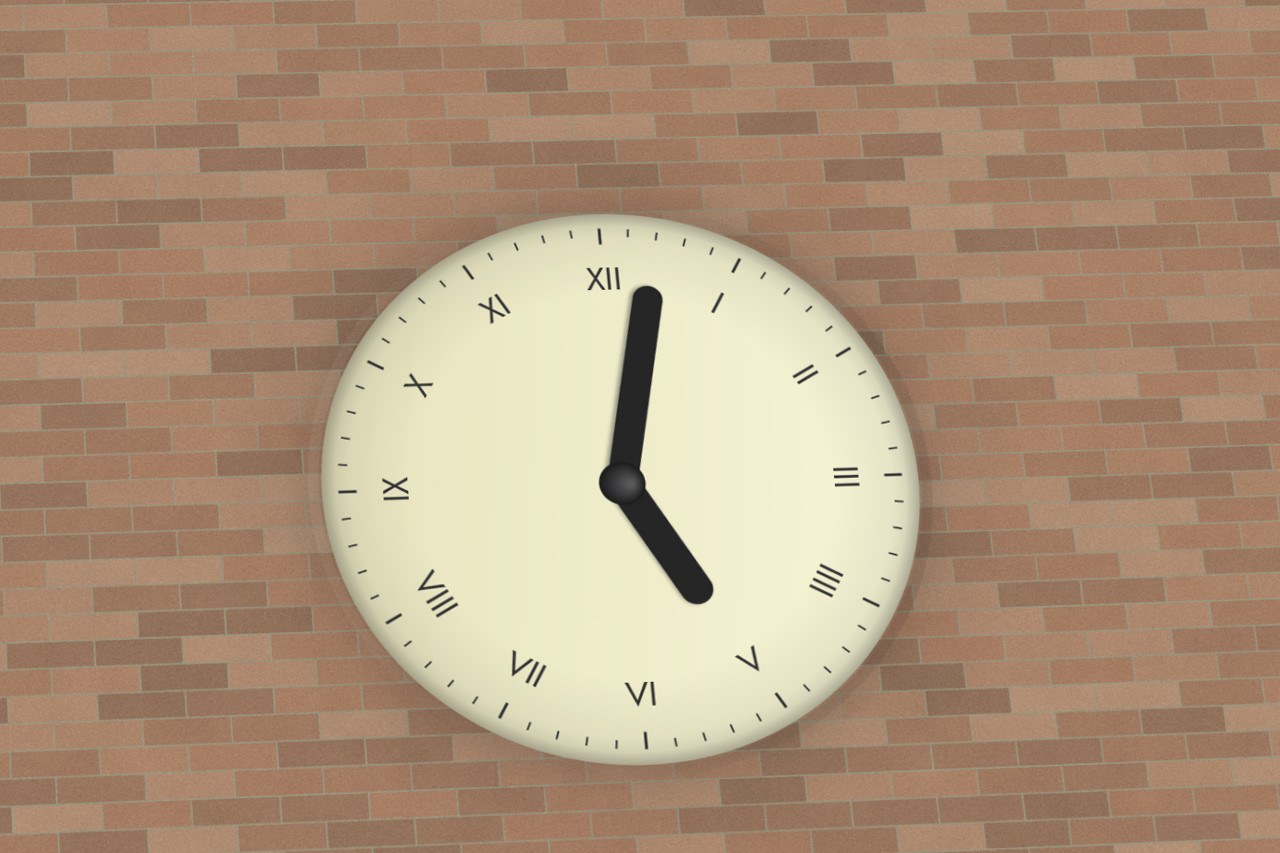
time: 5:02
